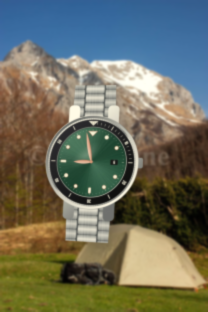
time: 8:58
